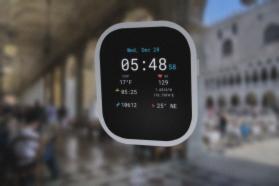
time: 5:48
